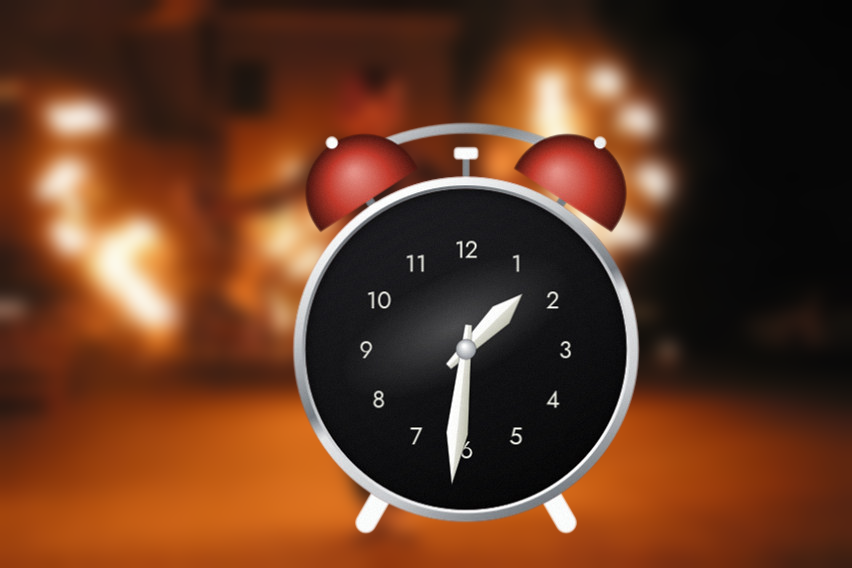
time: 1:31
